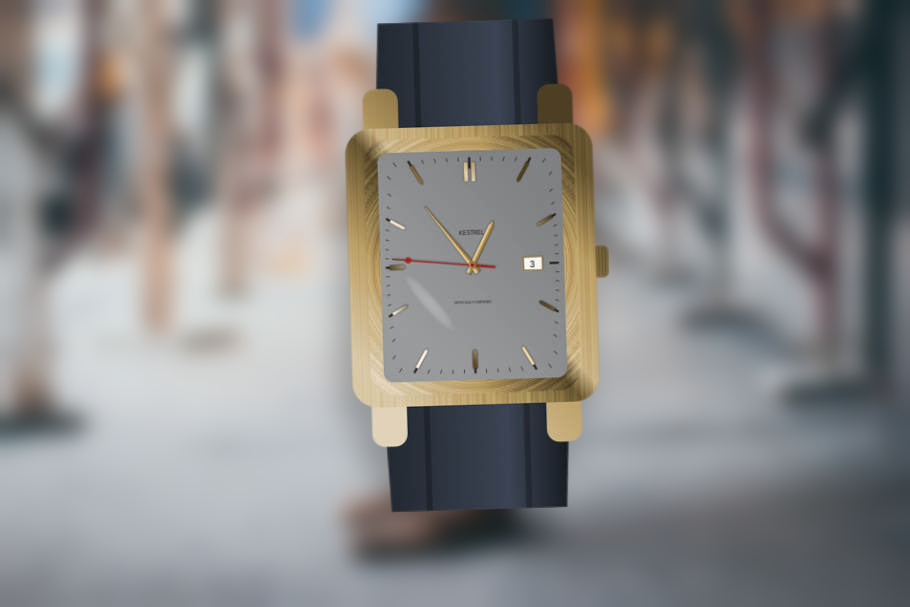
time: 12:53:46
